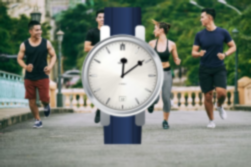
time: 12:09
